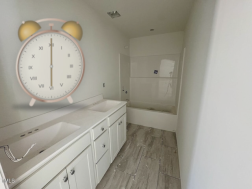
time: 6:00
